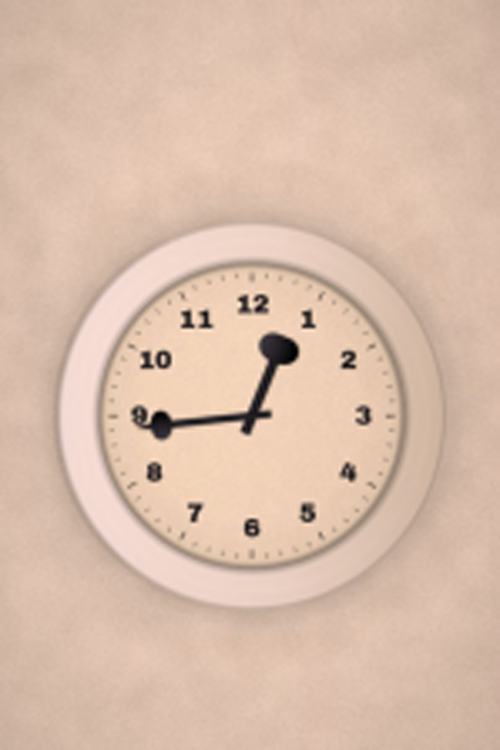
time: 12:44
